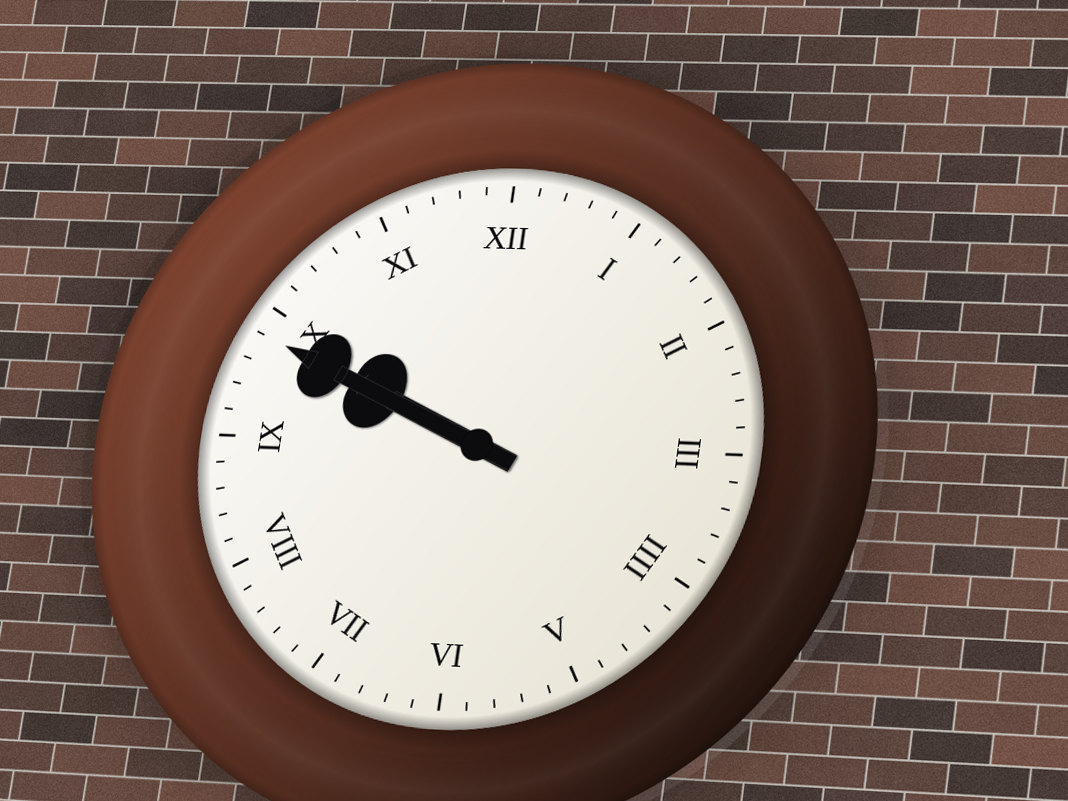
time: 9:49
